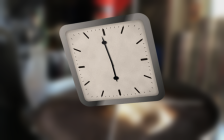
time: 5:59
